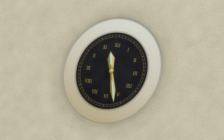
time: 11:27
